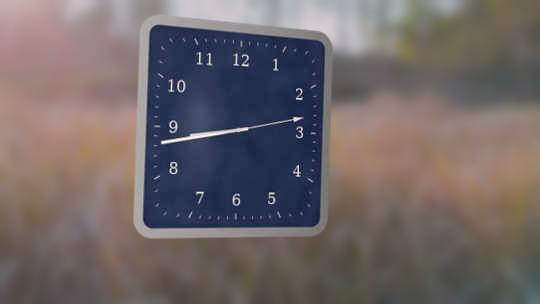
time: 8:43:13
